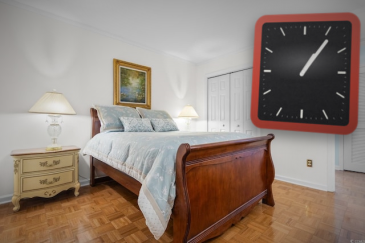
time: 1:06
